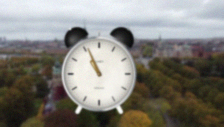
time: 10:56
